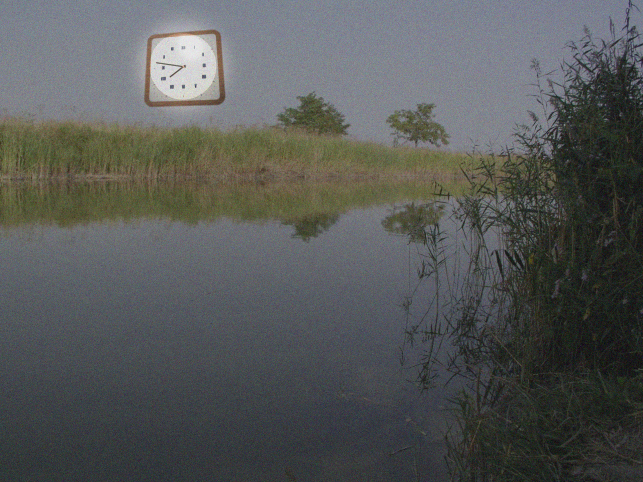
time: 7:47
